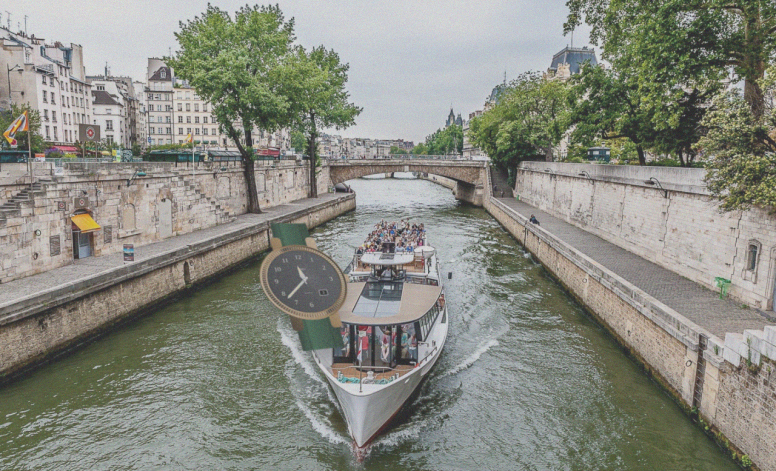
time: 11:38
